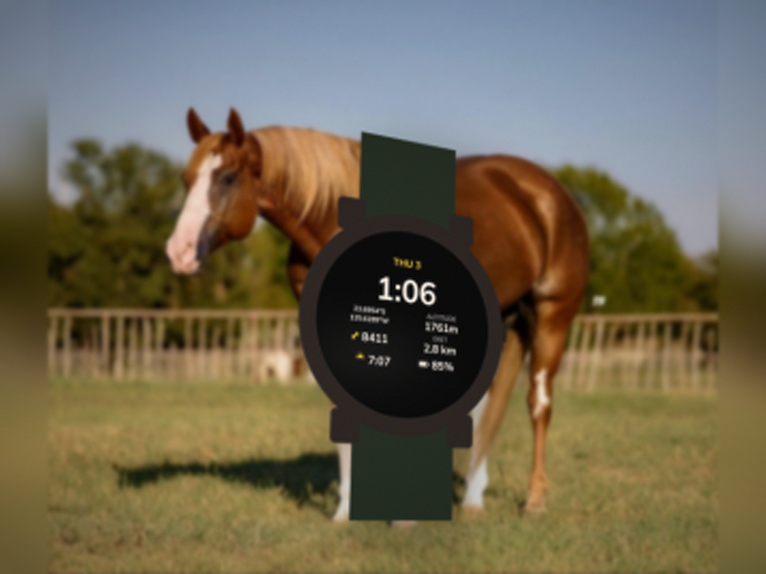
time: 1:06
